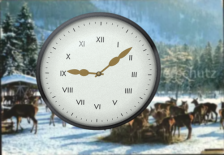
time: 9:08
